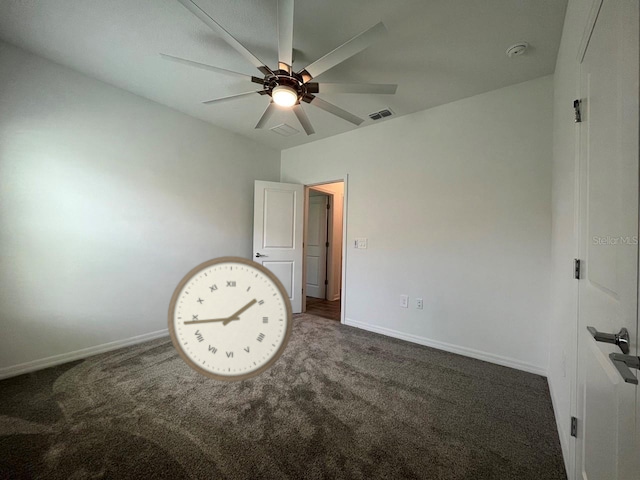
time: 1:44
